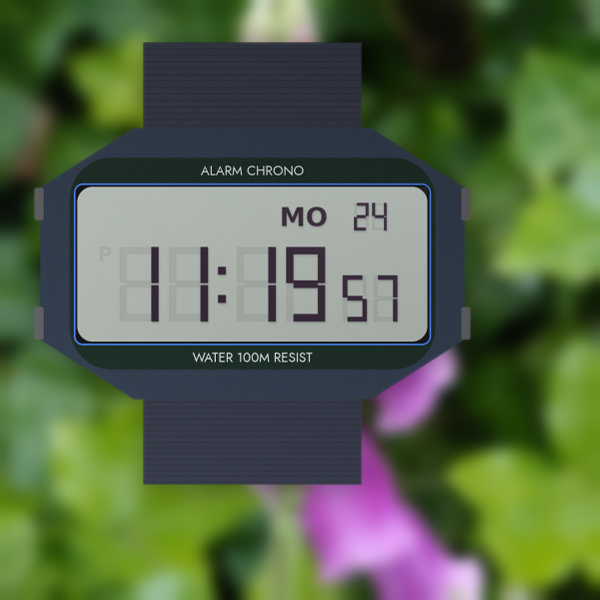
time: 11:19:57
